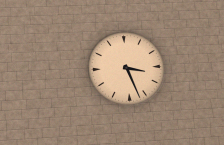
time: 3:27
